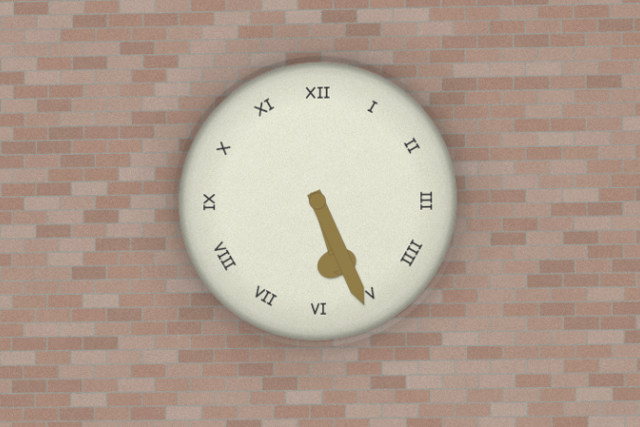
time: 5:26
